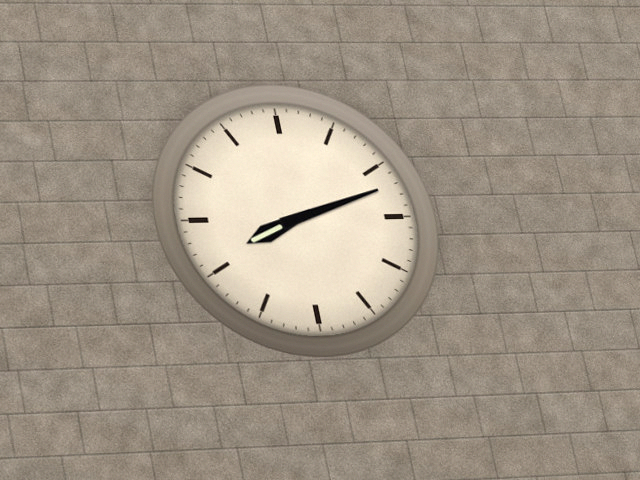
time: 8:12
